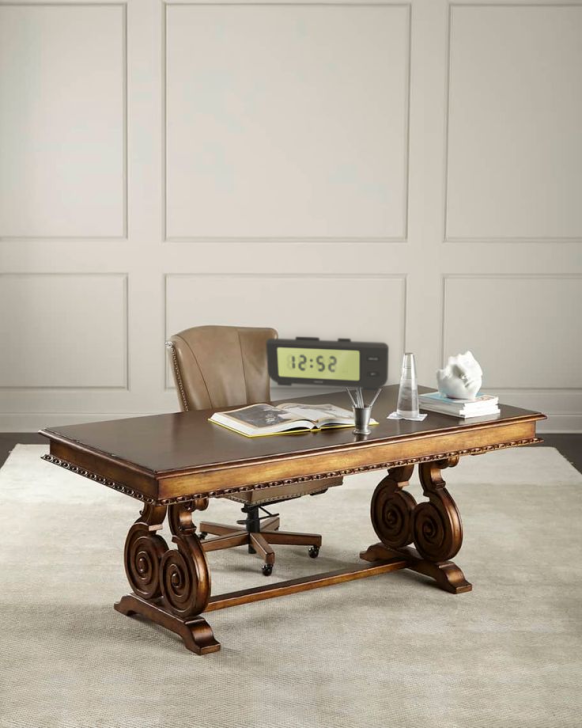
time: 12:52
